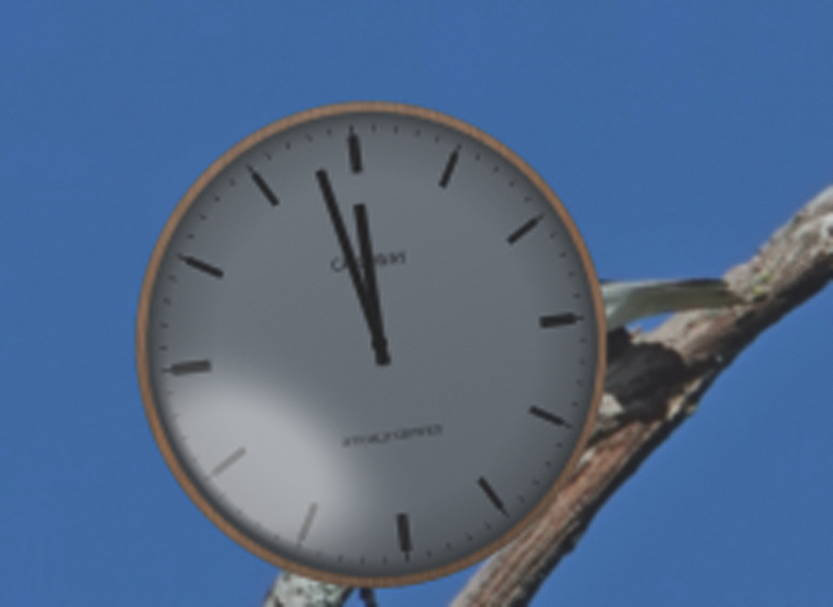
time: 11:58
